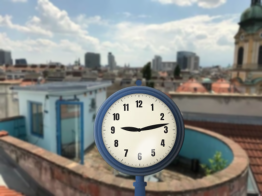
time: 9:13
